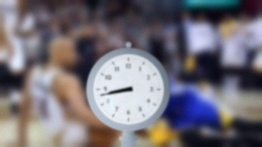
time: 8:43
